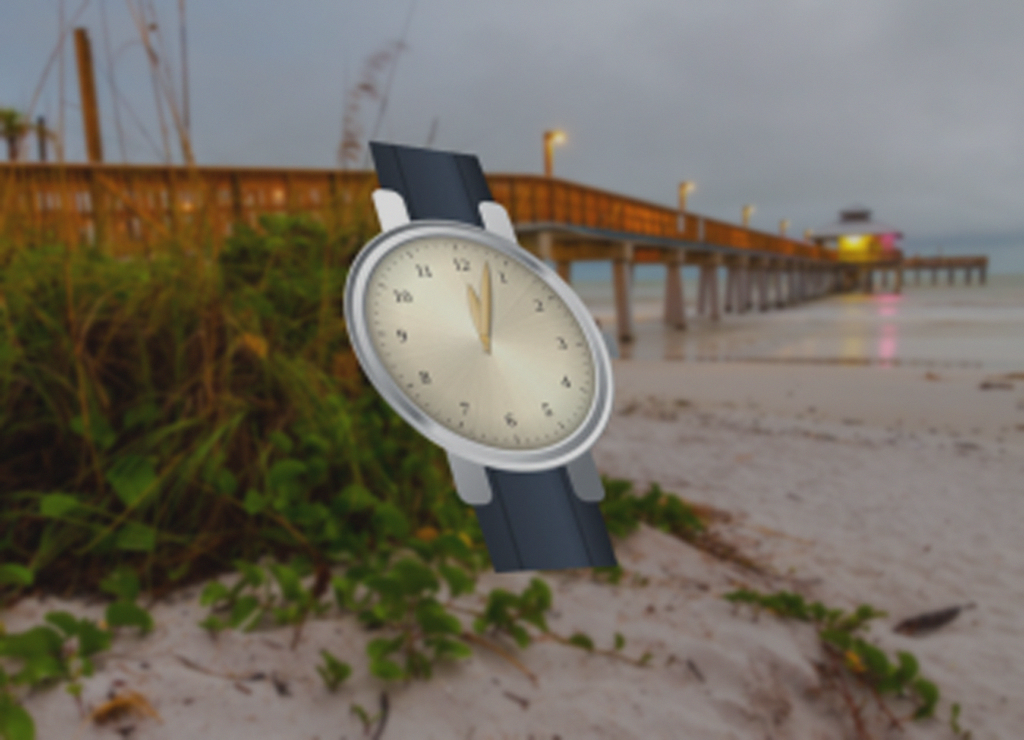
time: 12:03
